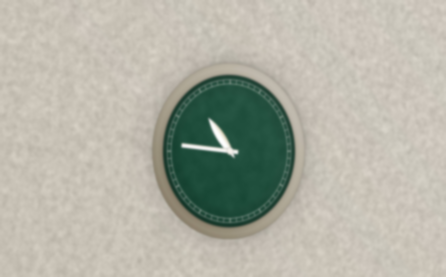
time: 10:46
